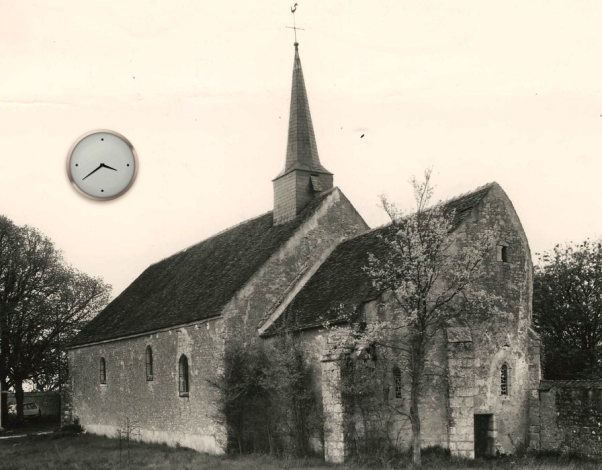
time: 3:39
